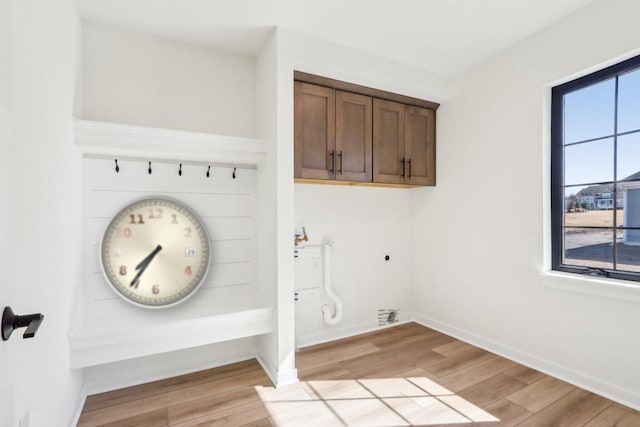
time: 7:36
